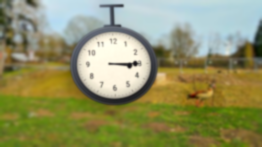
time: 3:15
